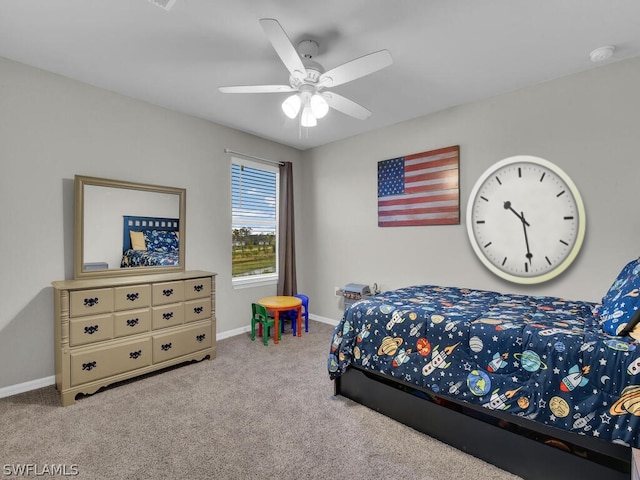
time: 10:29
